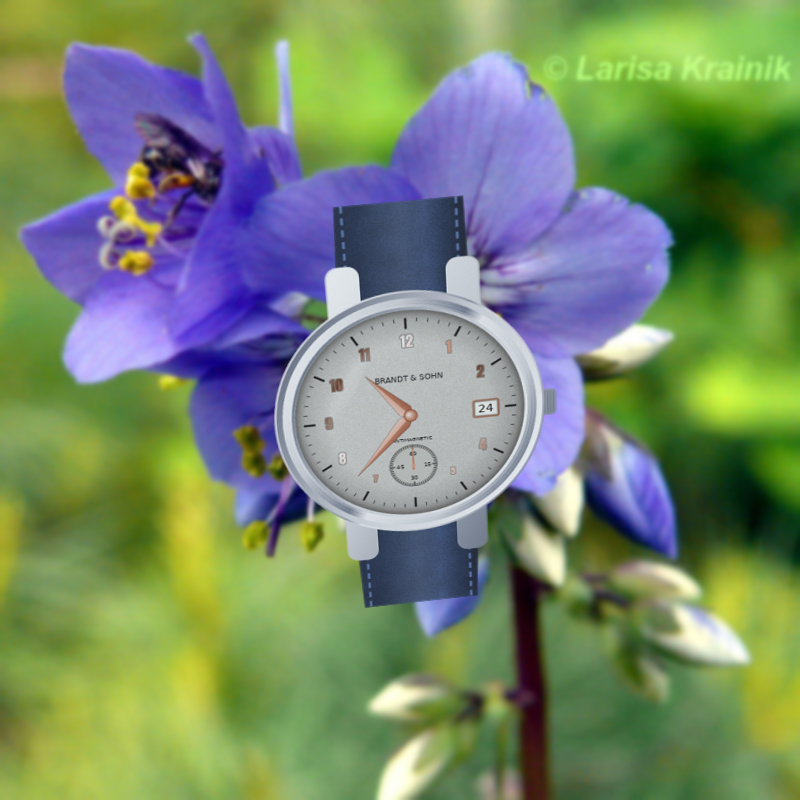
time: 10:37
